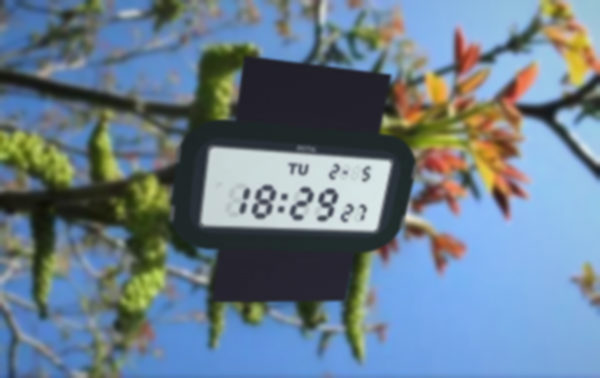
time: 18:29:27
